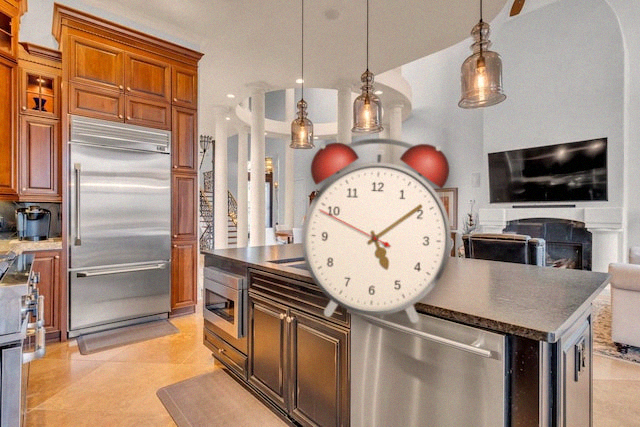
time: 5:08:49
